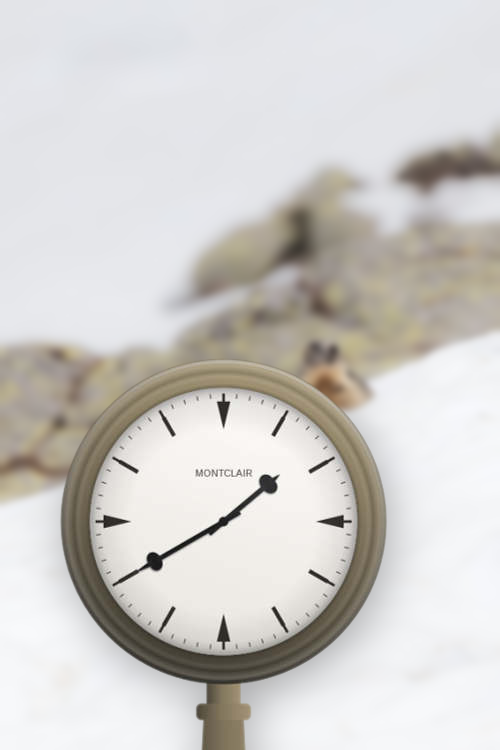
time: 1:40
